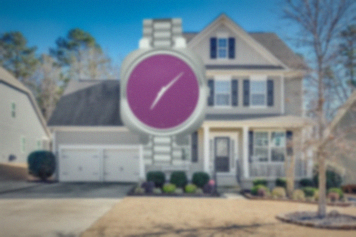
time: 7:08
